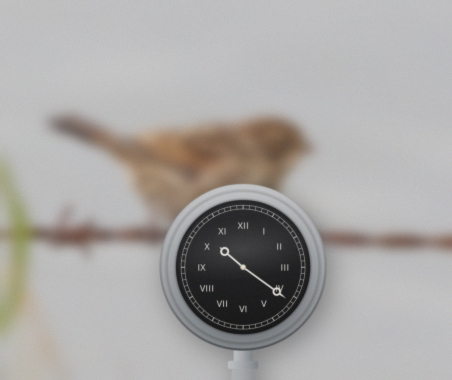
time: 10:21
